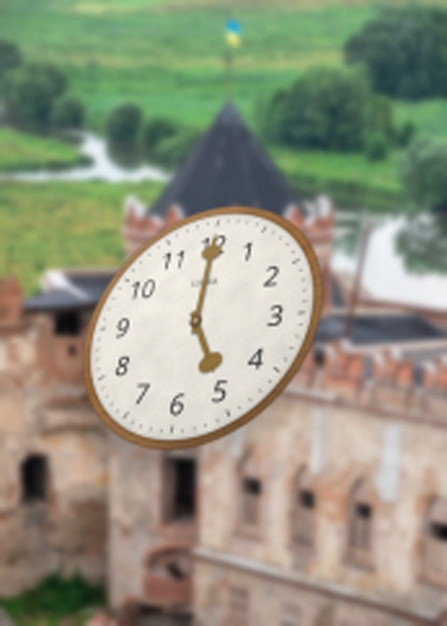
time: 5:00
